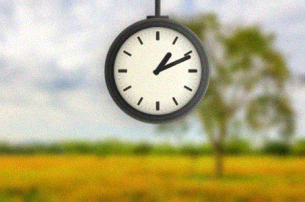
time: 1:11
